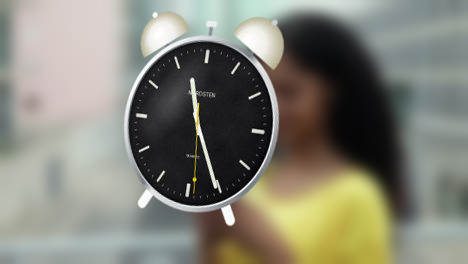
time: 11:25:29
